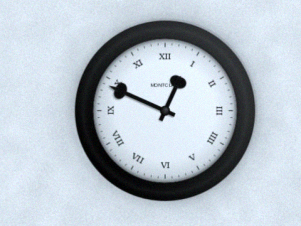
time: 12:49
